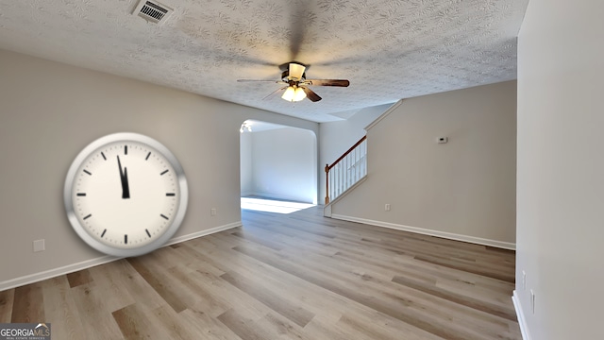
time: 11:58
